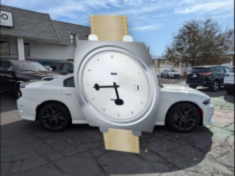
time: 5:44
